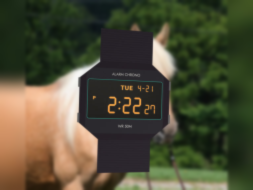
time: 2:22:27
